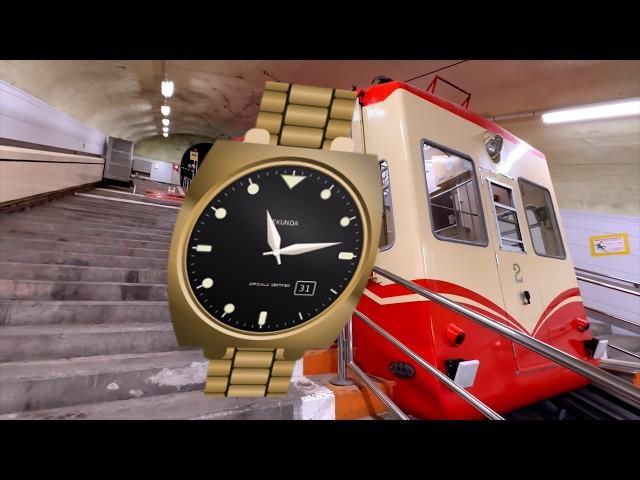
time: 11:13
